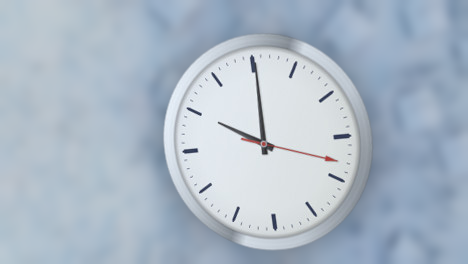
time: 10:00:18
